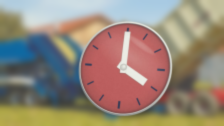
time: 4:00
